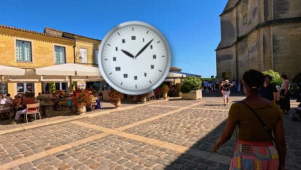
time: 10:08
